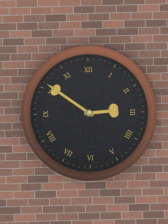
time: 2:51
